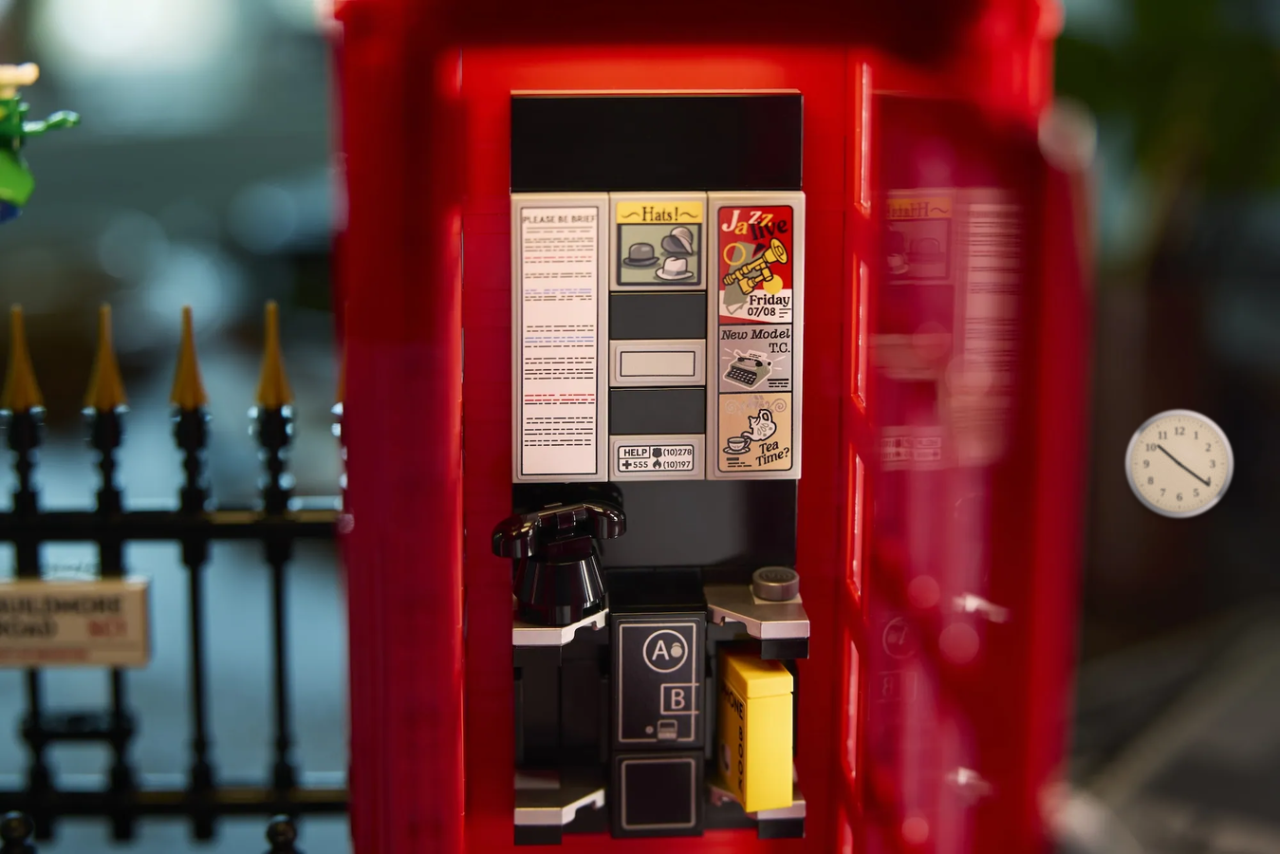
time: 10:21
